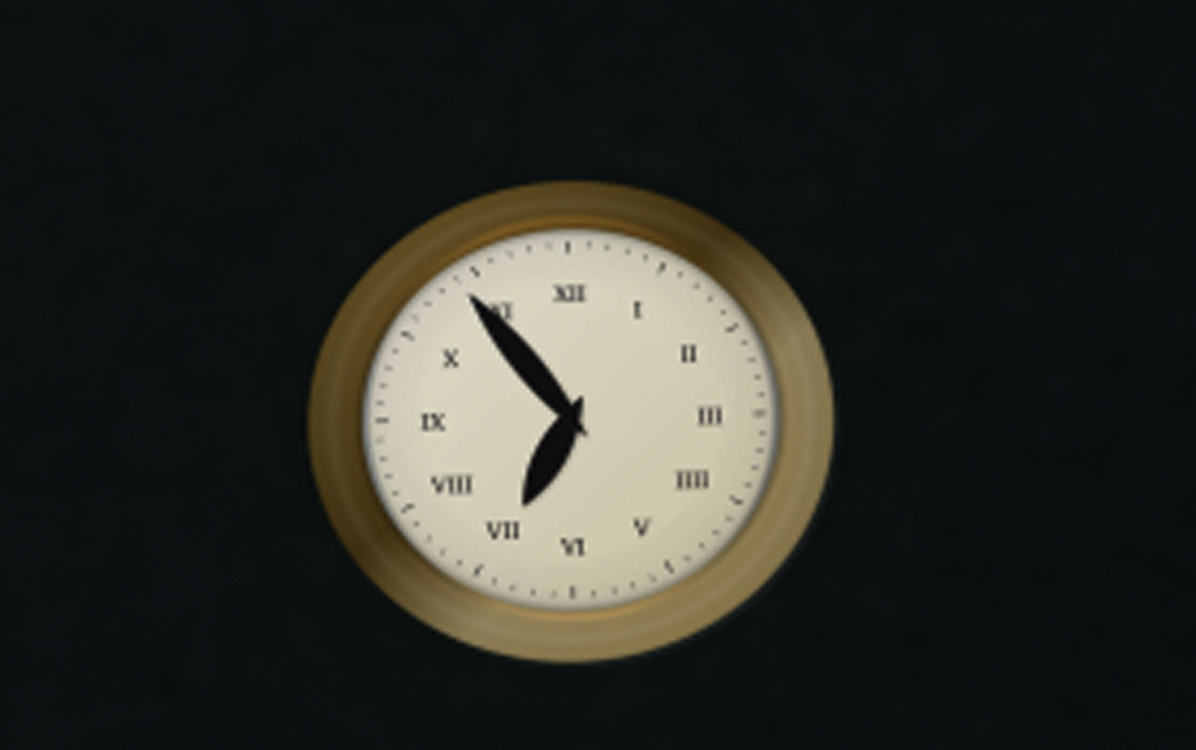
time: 6:54
